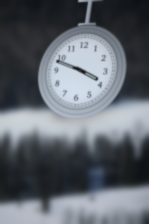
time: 3:48
